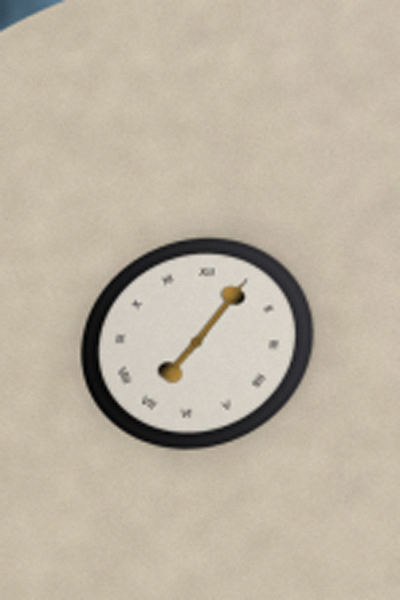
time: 7:05
